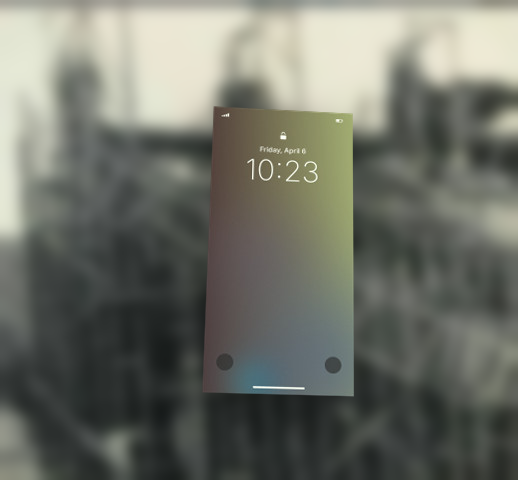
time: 10:23
